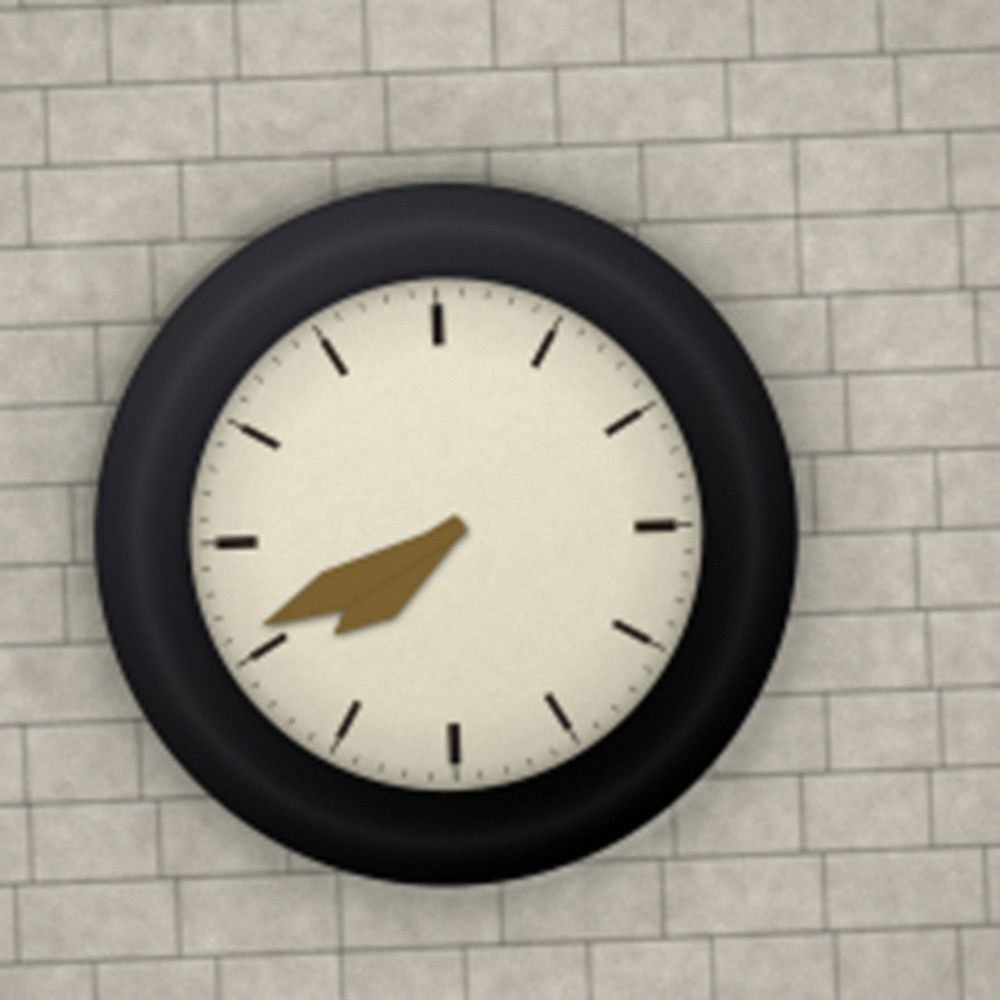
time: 7:41
